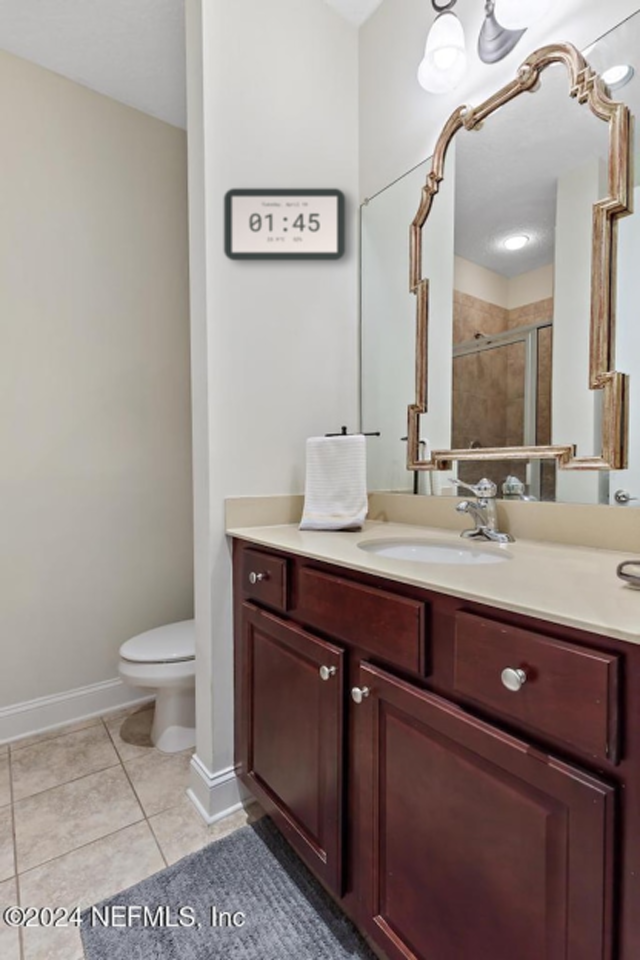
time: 1:45
